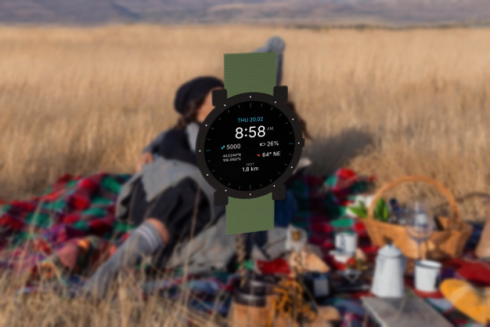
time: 8:58
